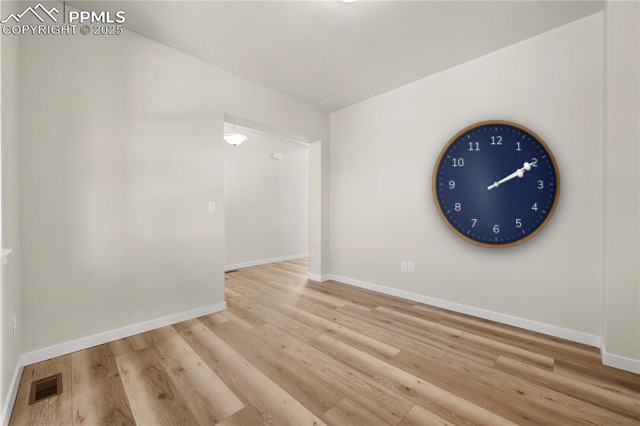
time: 2:10
